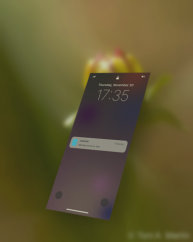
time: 17:35
